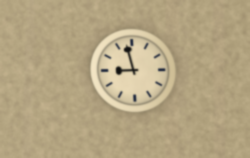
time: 8:58
